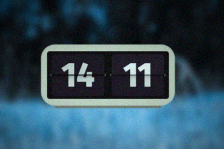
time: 14:11
